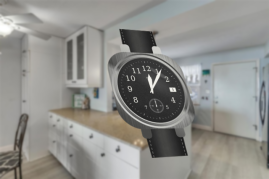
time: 12:06
